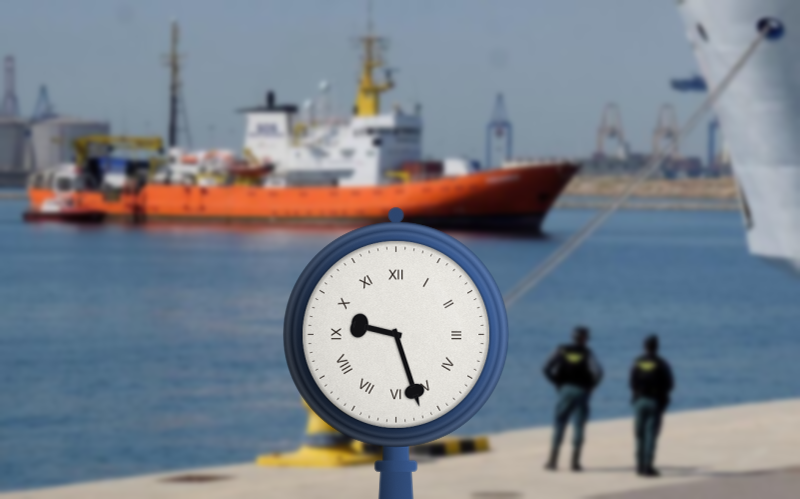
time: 9:27
